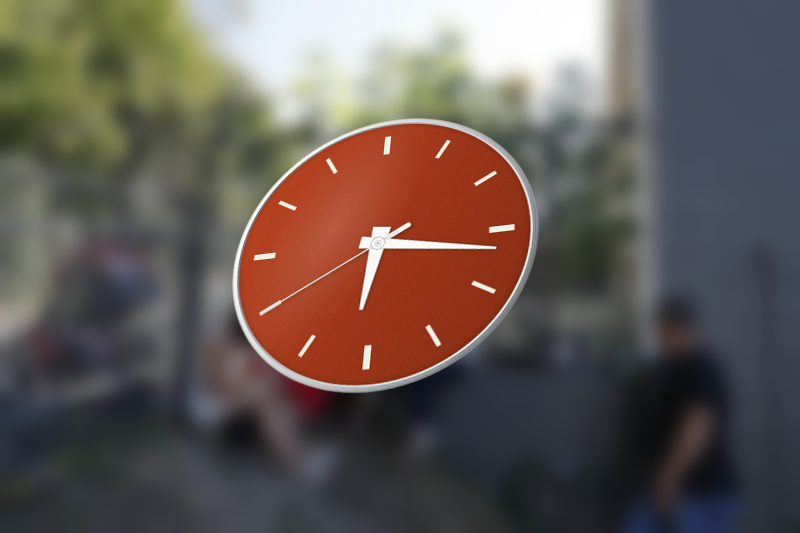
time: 6:16:40
